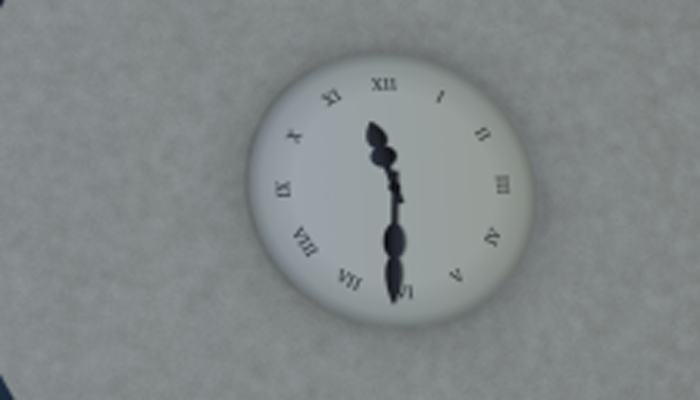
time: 11:31
